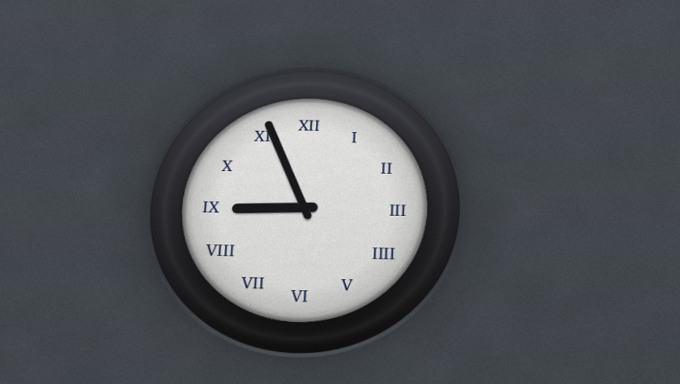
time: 8:56
